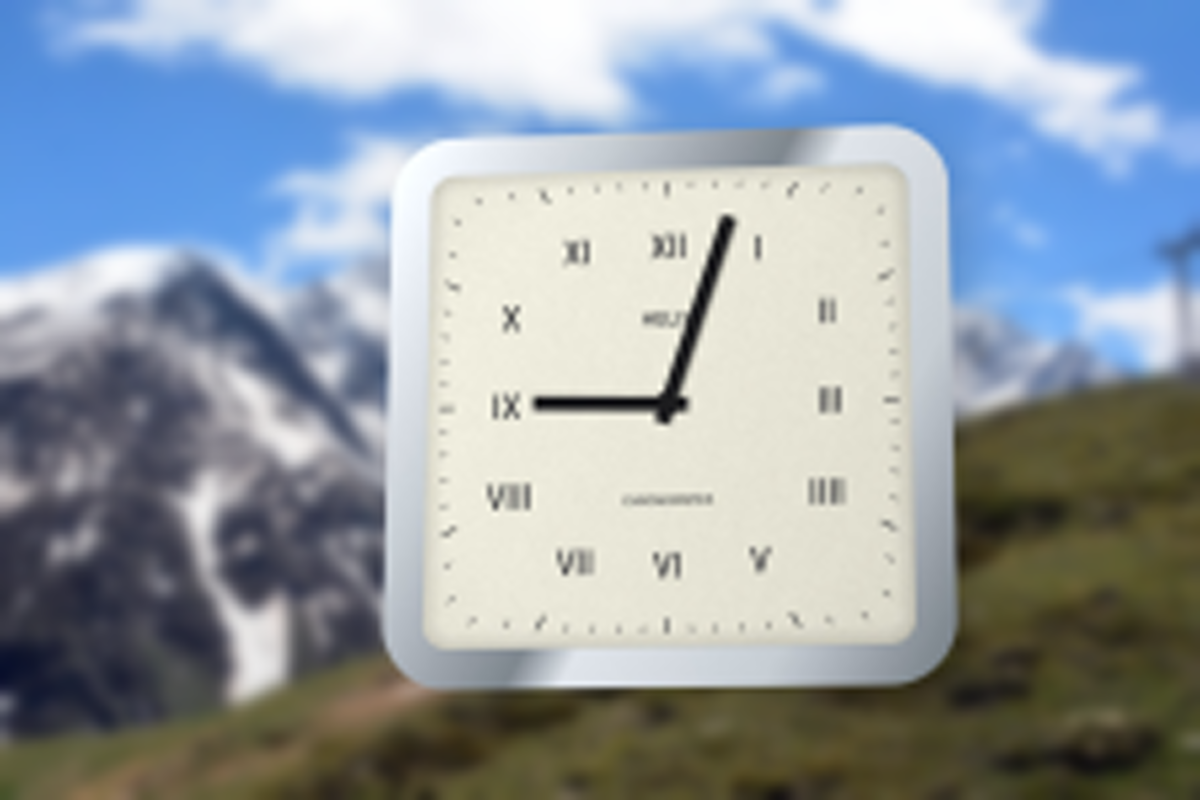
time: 9:03
